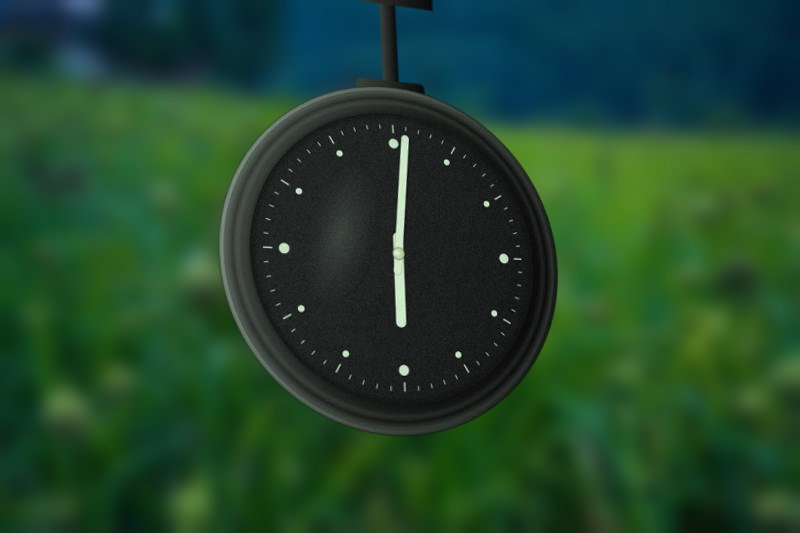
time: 6:01
